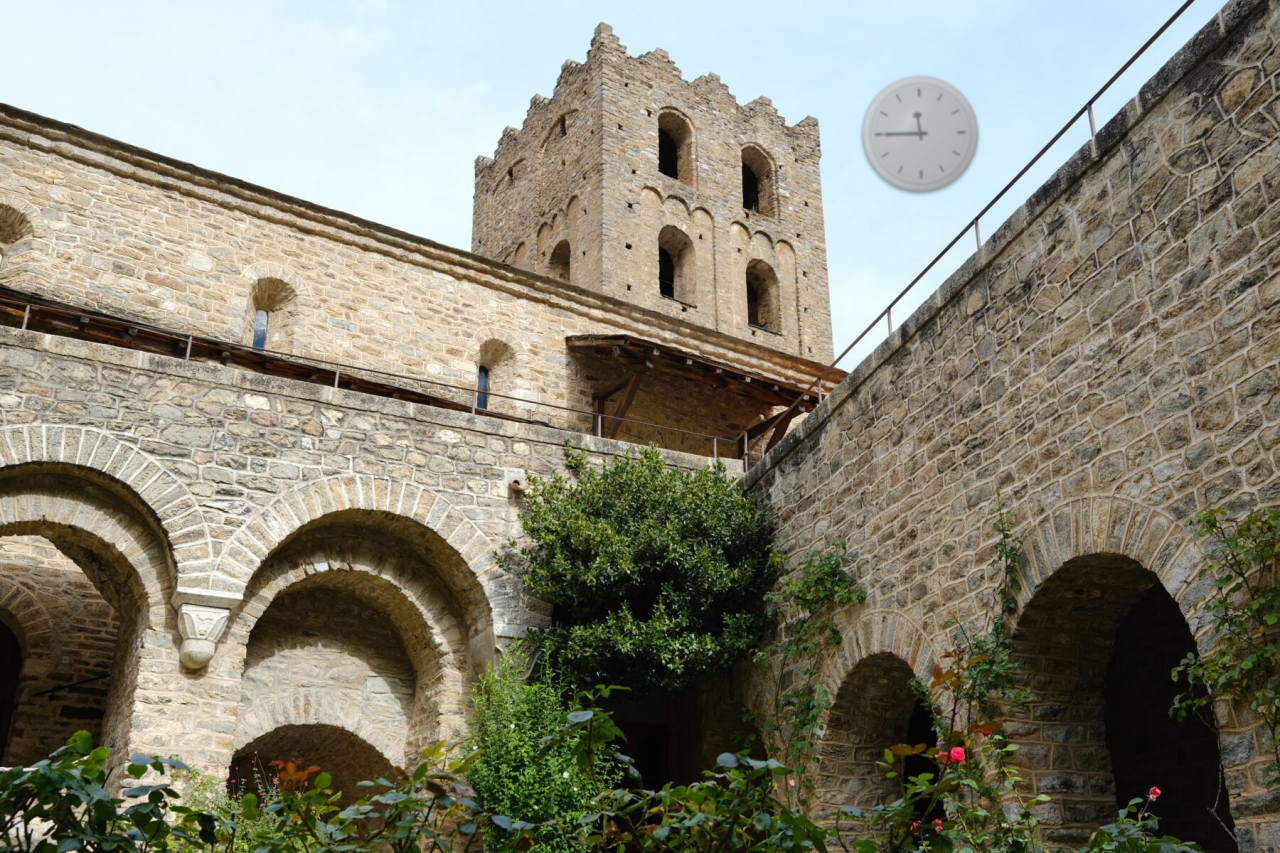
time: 11:45
